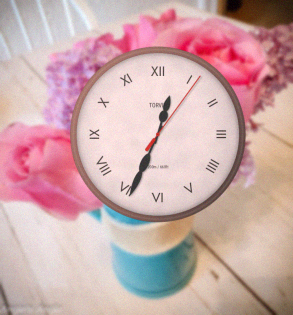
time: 12:34:06
